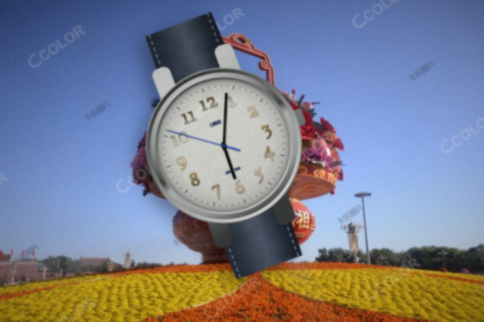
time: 6:03:51
